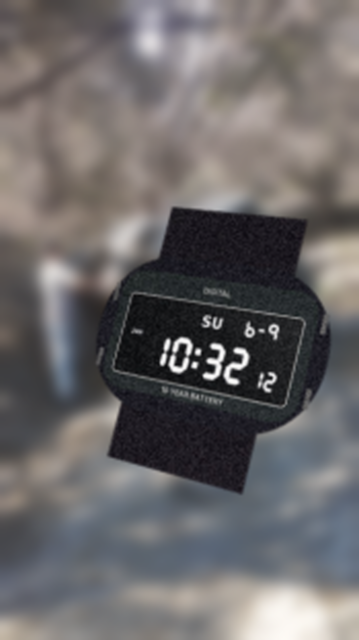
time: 10:32:12
